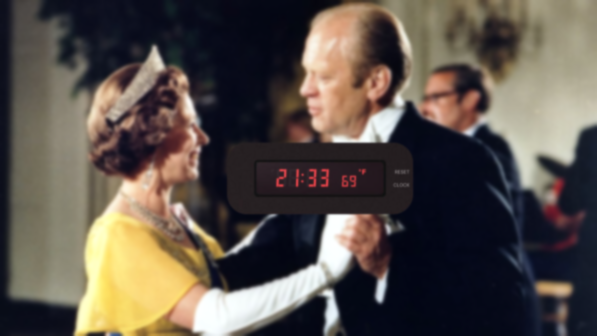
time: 21:33
